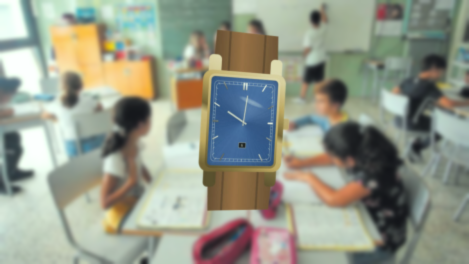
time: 10:01
